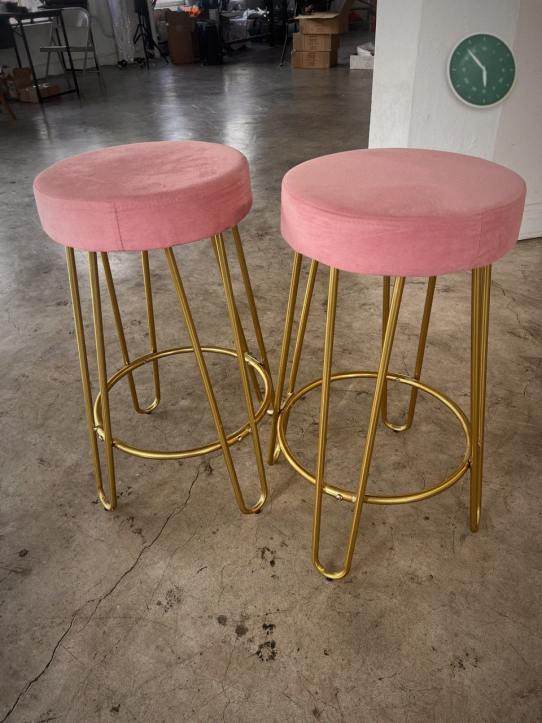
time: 5:53
